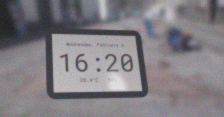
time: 16:20
